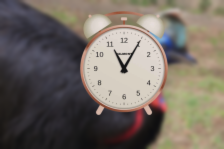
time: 11:05
